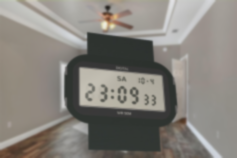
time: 23:09:33
